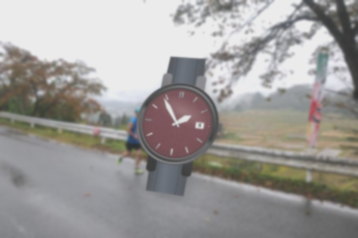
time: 1:54
